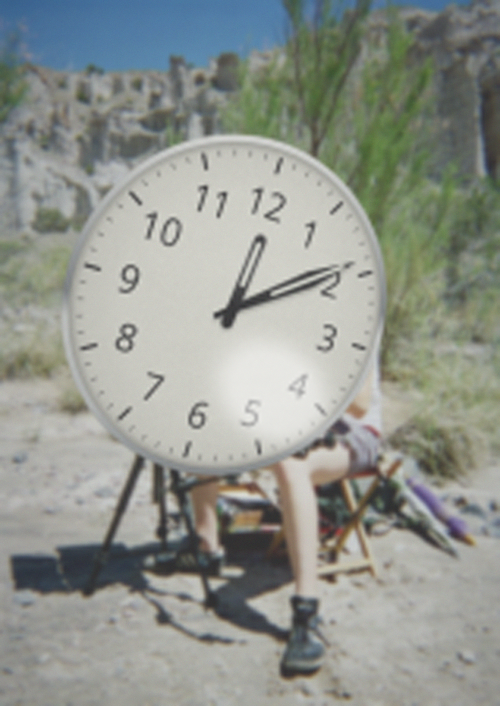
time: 12:09
